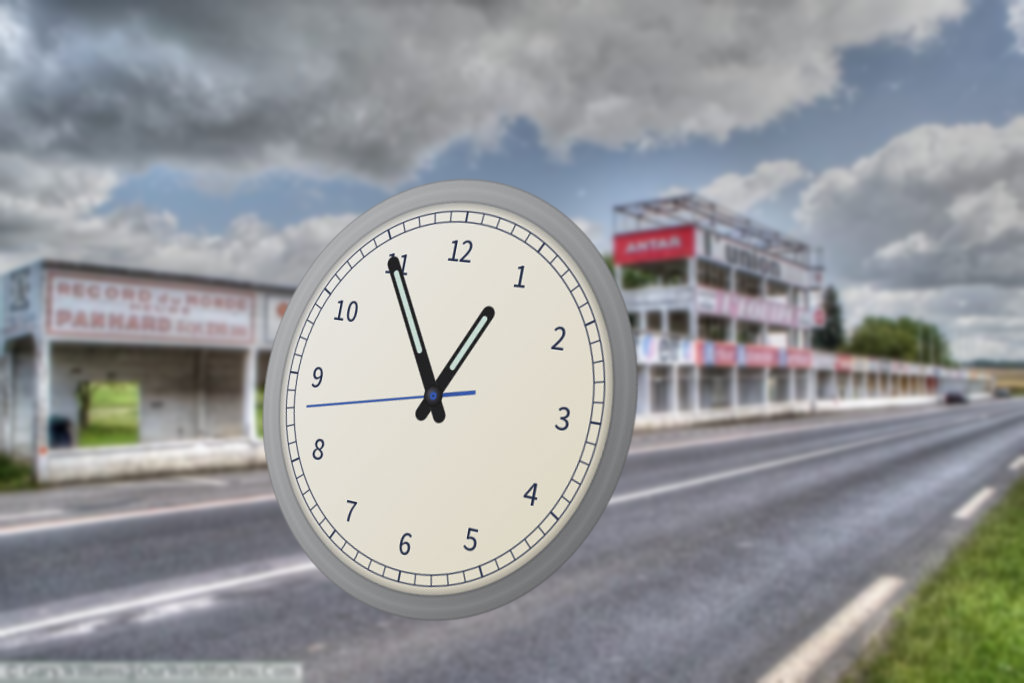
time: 12:54:43
